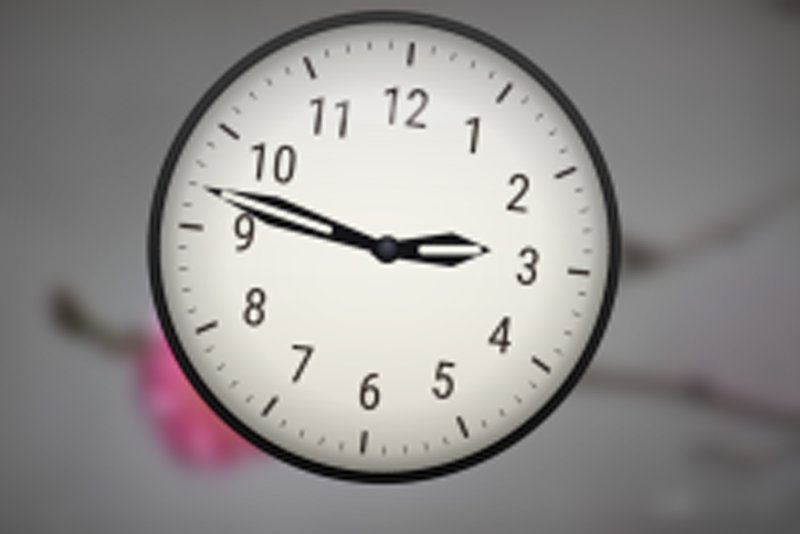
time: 2:47
